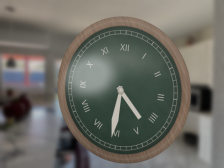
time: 4:31
